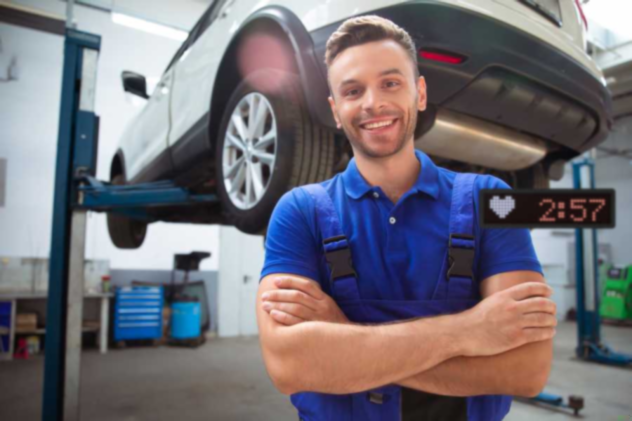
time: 2:57
